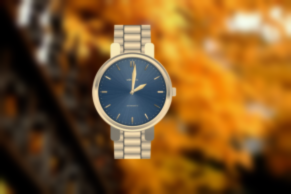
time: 2:01
